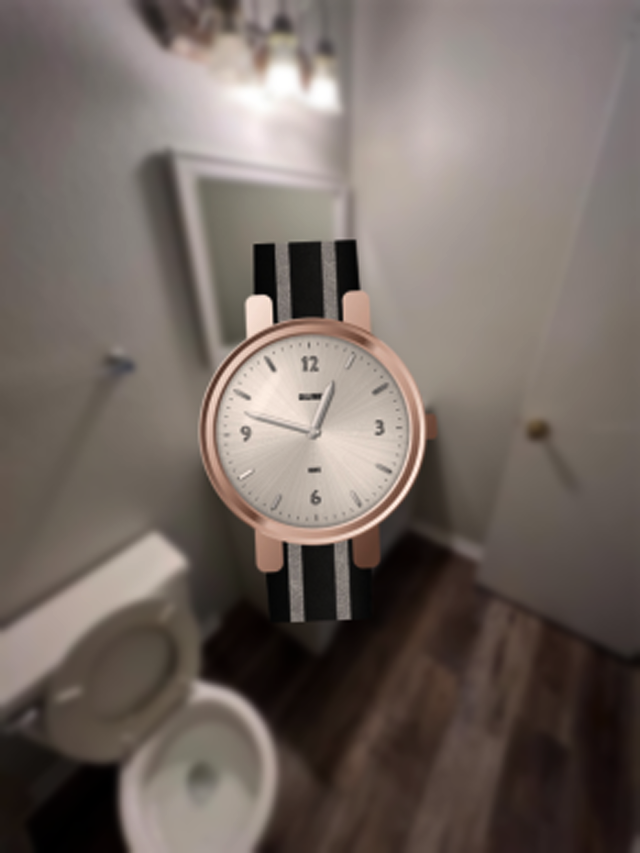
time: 12:48
